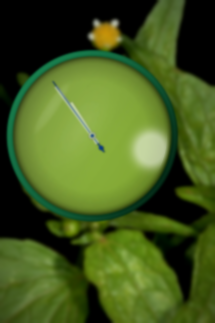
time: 10:53:54
